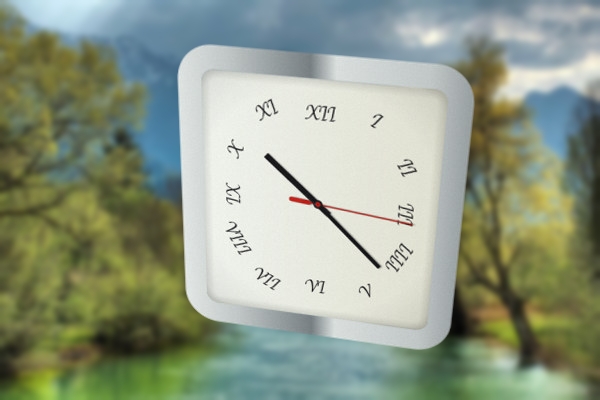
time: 10:22:16
